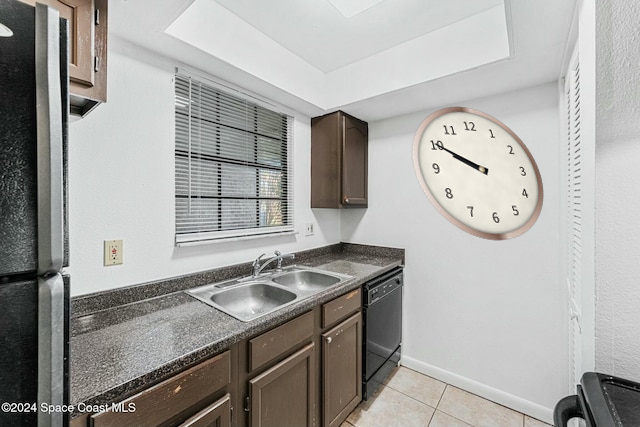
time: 9:50
